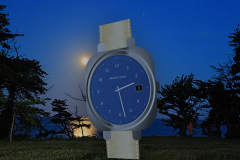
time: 2:28
